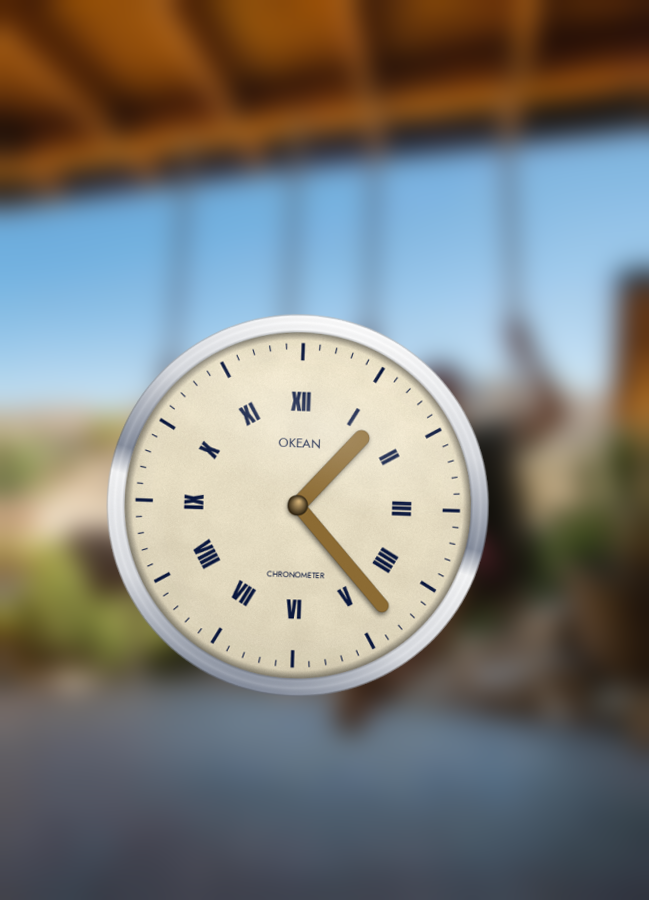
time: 1:23
